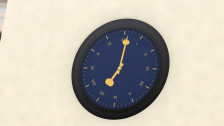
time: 7:01
